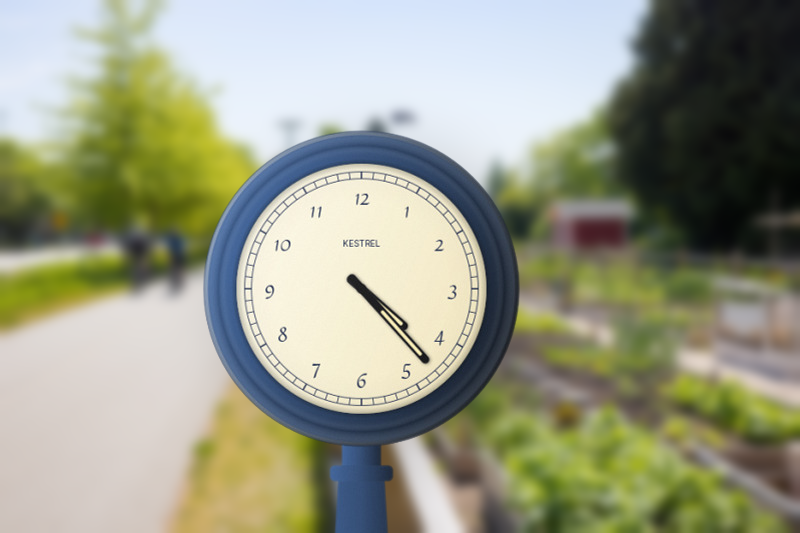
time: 4:23
